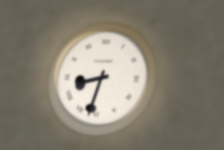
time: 8:32
